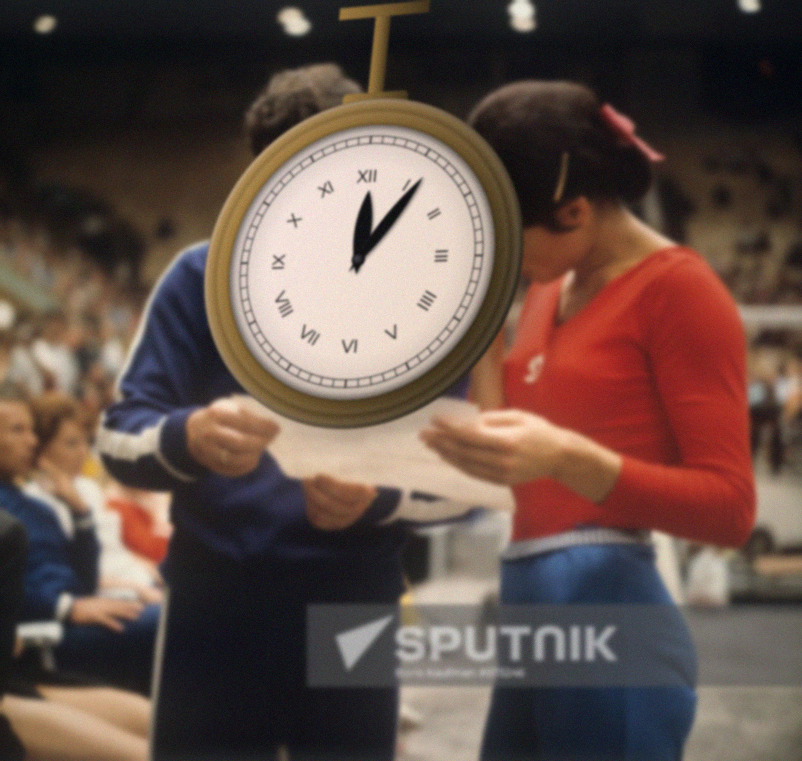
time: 12:06
